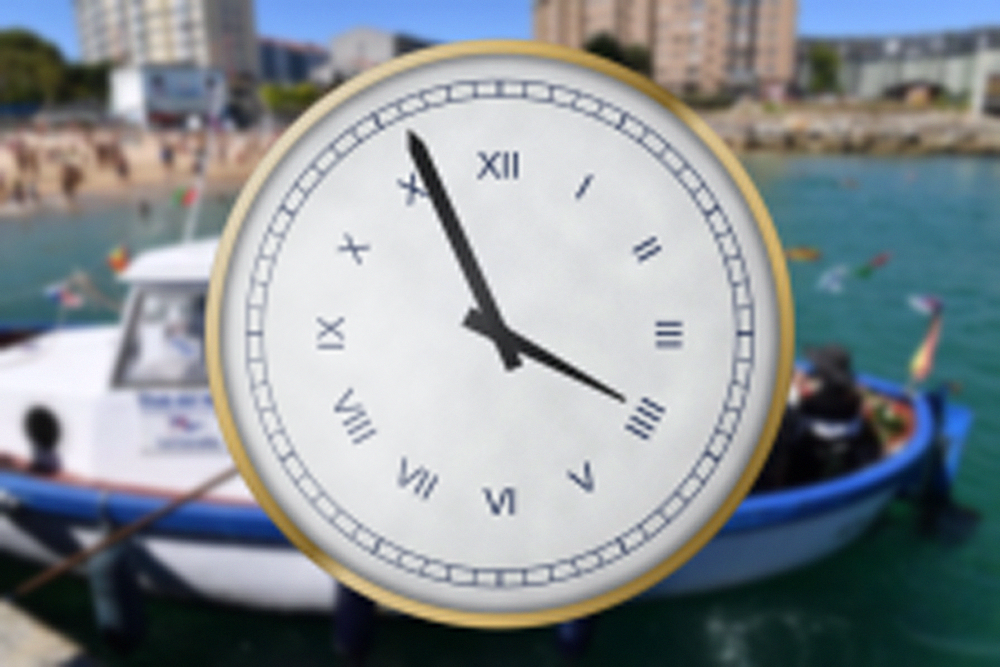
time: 3:56
